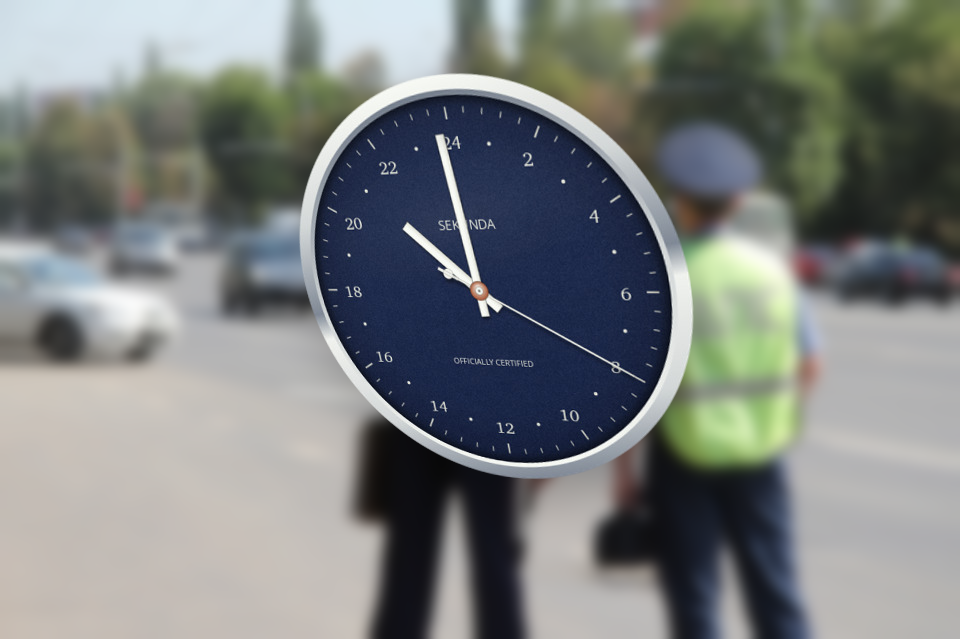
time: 20:59:20
